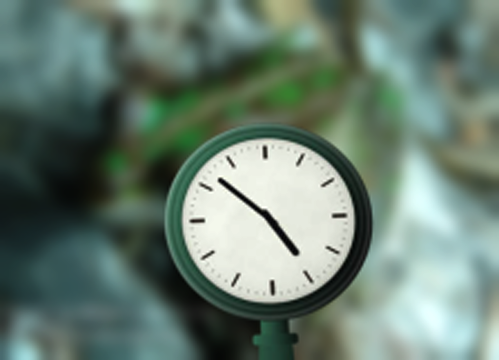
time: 4:52
